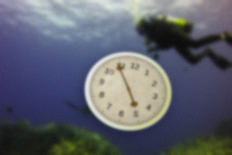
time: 4:54
